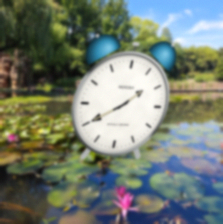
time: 1:40
